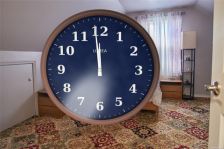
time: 11:59
